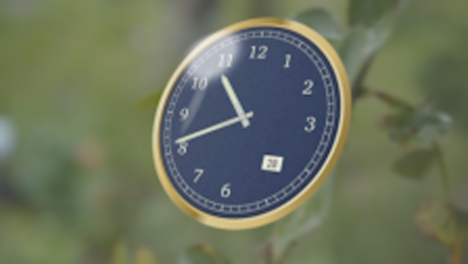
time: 10:41
